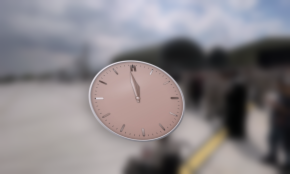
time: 11:59
